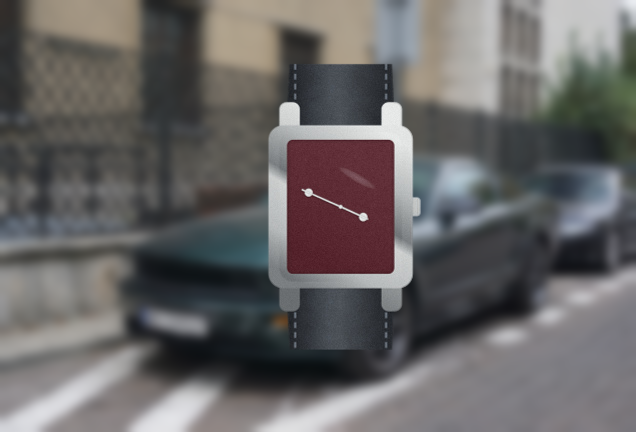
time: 3:49
